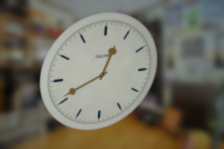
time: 12:41
